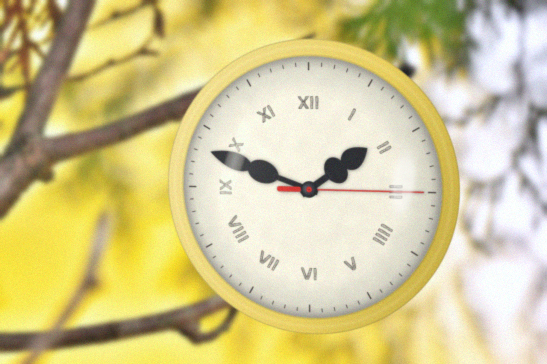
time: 1:48:15
